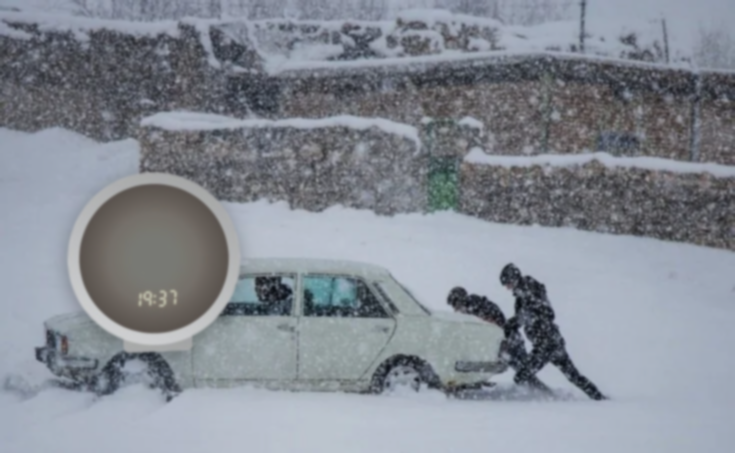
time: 19:37
